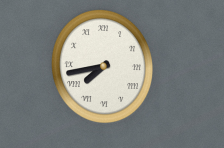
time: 7:43
